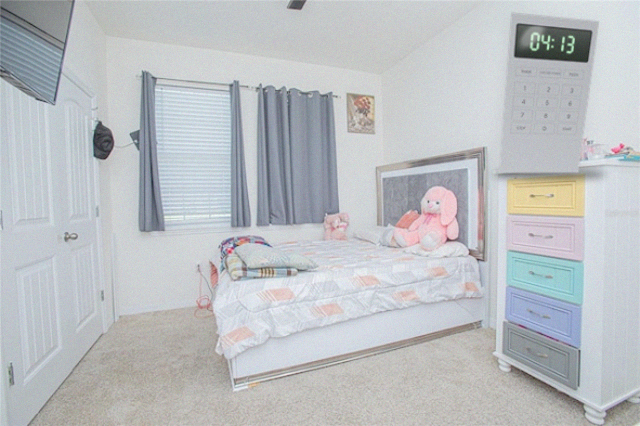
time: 4:13
